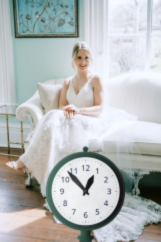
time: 12:53
